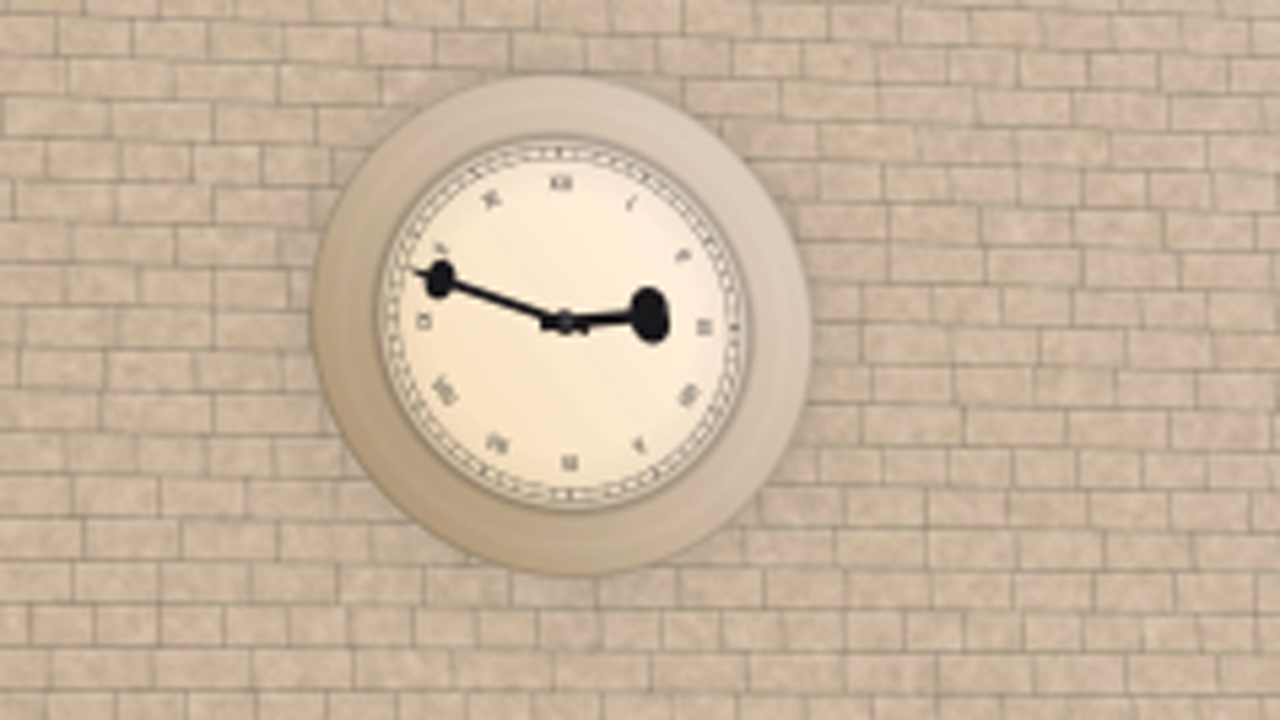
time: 2:48
